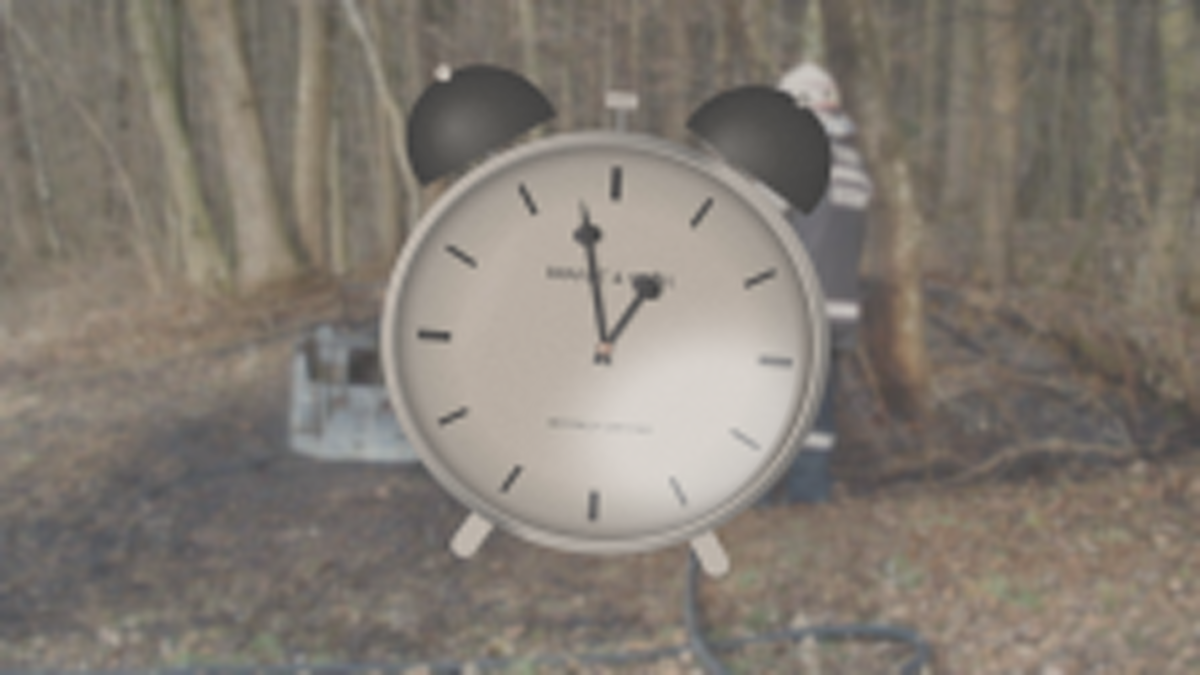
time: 12:58
